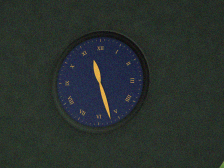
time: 11:27
